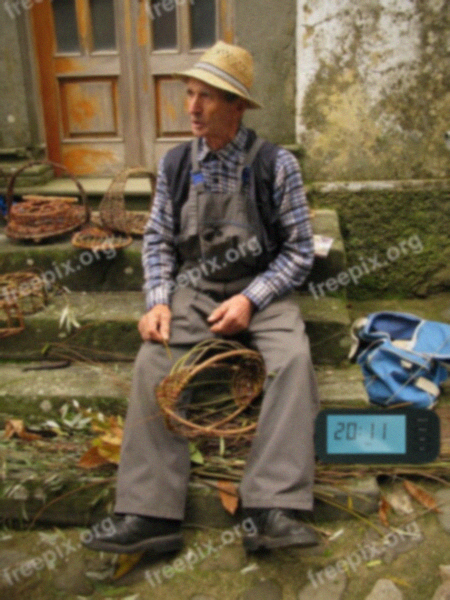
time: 20:11
